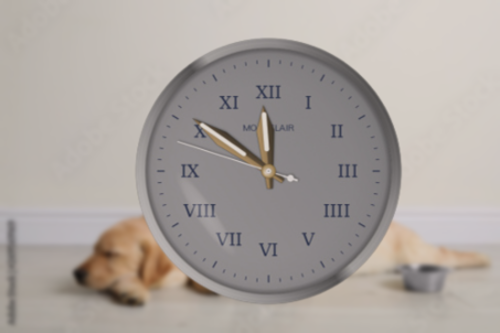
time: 11:50:48
